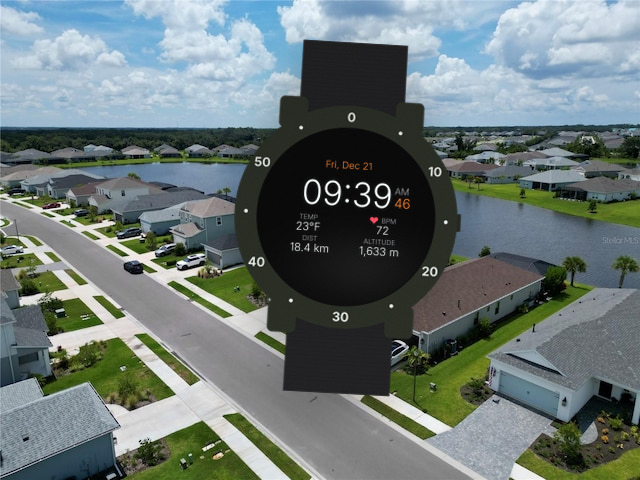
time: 9:39:46
